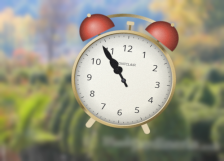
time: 10:54
